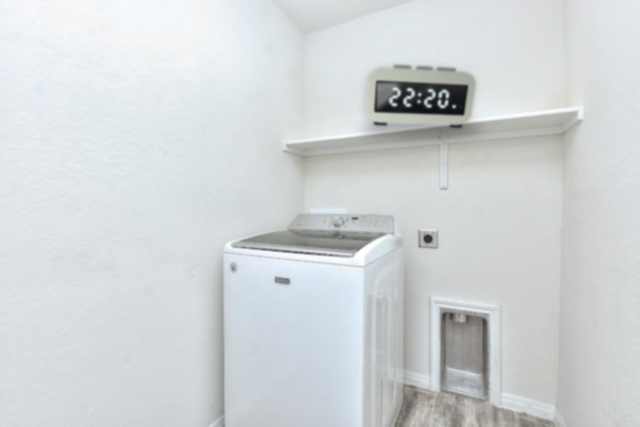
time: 22:20
